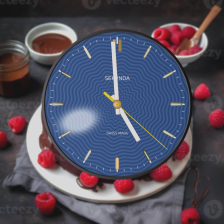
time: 4:59:22
